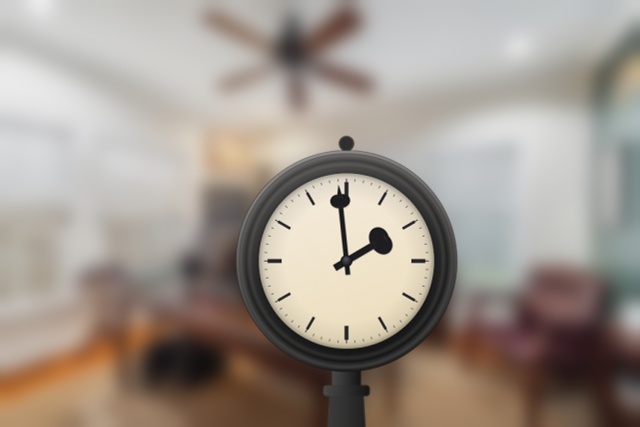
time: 1:59
